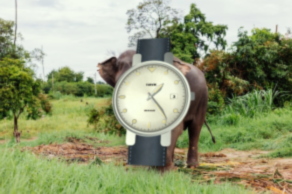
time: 1:24
